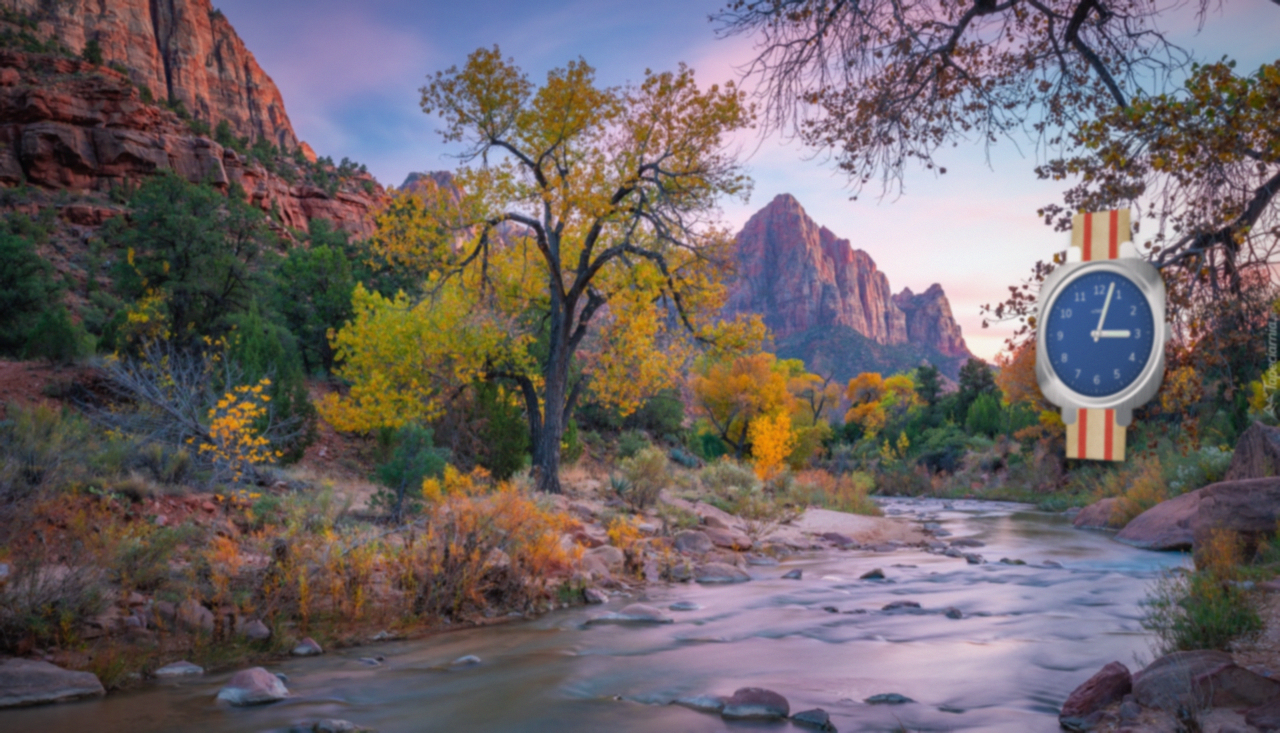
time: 3:03
